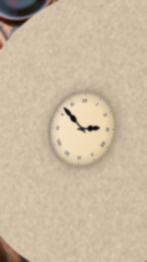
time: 2:52
